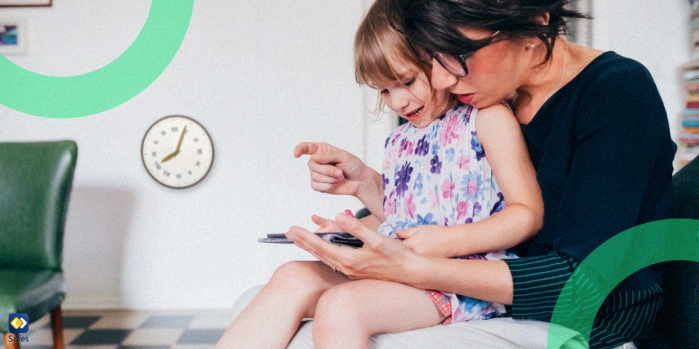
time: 8:04
